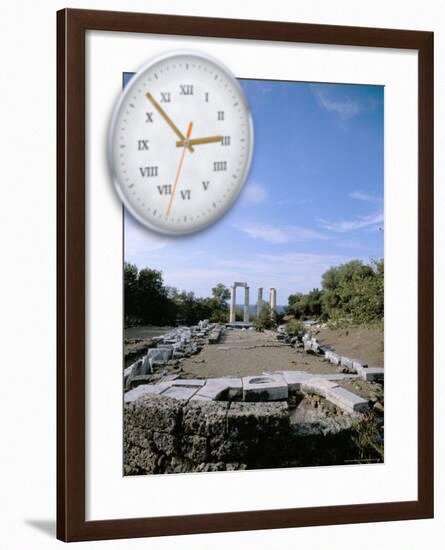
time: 2:52:33
